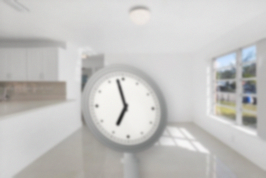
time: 6:58
